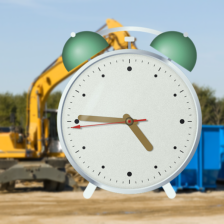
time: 4:45:44
